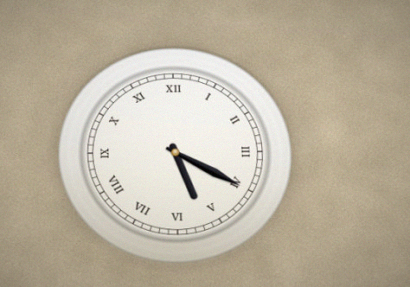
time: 5:20
